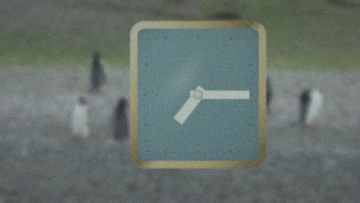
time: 7:15
